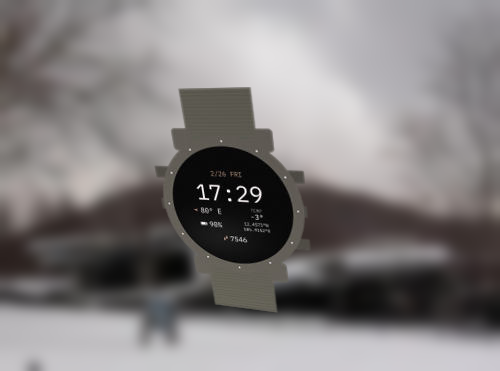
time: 17:29
